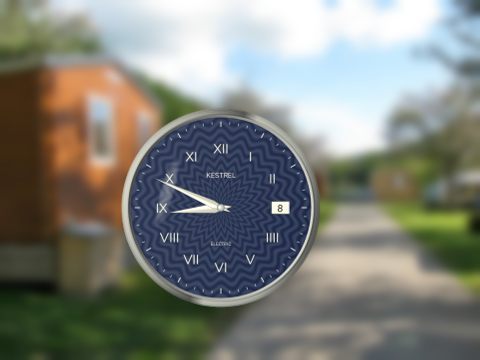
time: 8:49
